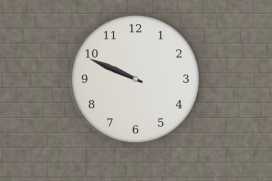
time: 9:49
